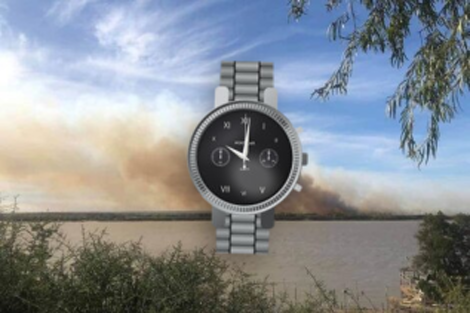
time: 10:01
